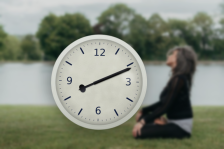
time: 8:11
